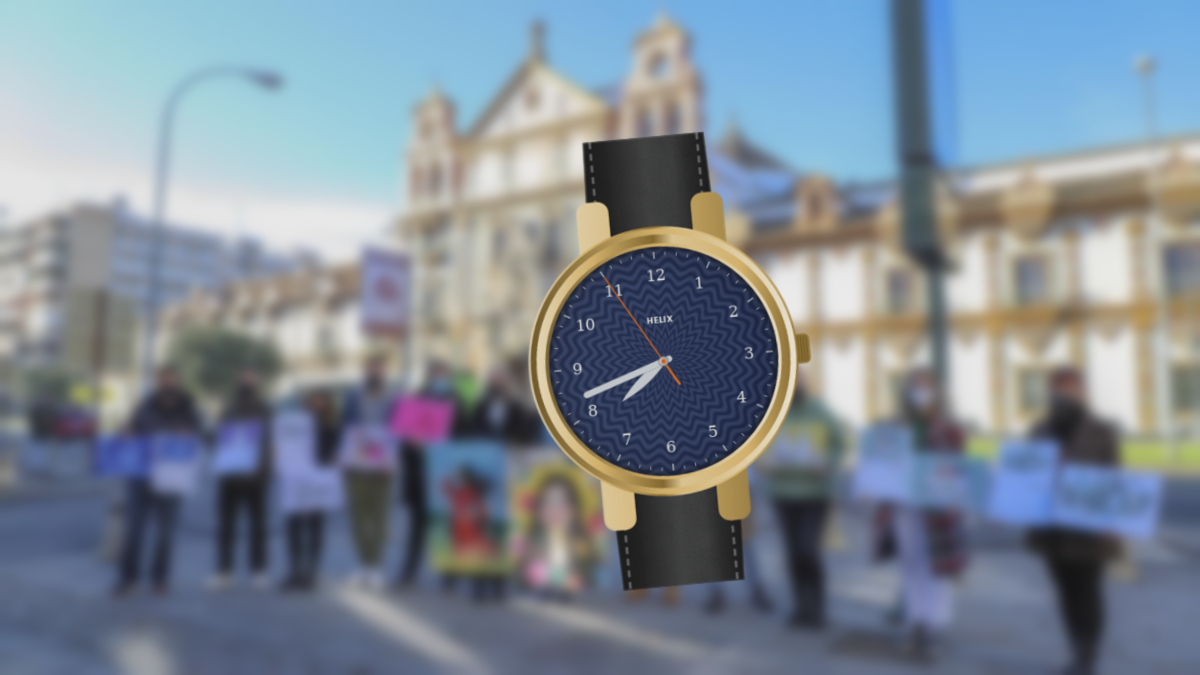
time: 7:41:55
